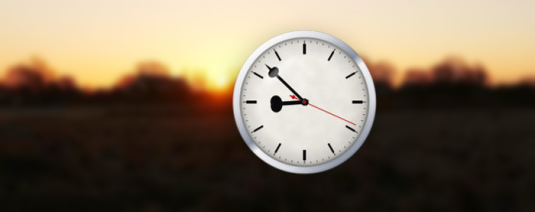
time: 8:52:19
